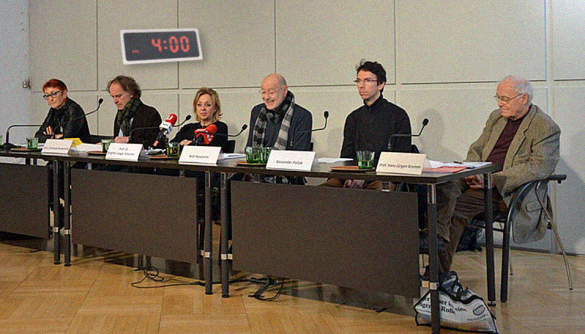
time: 4:00
